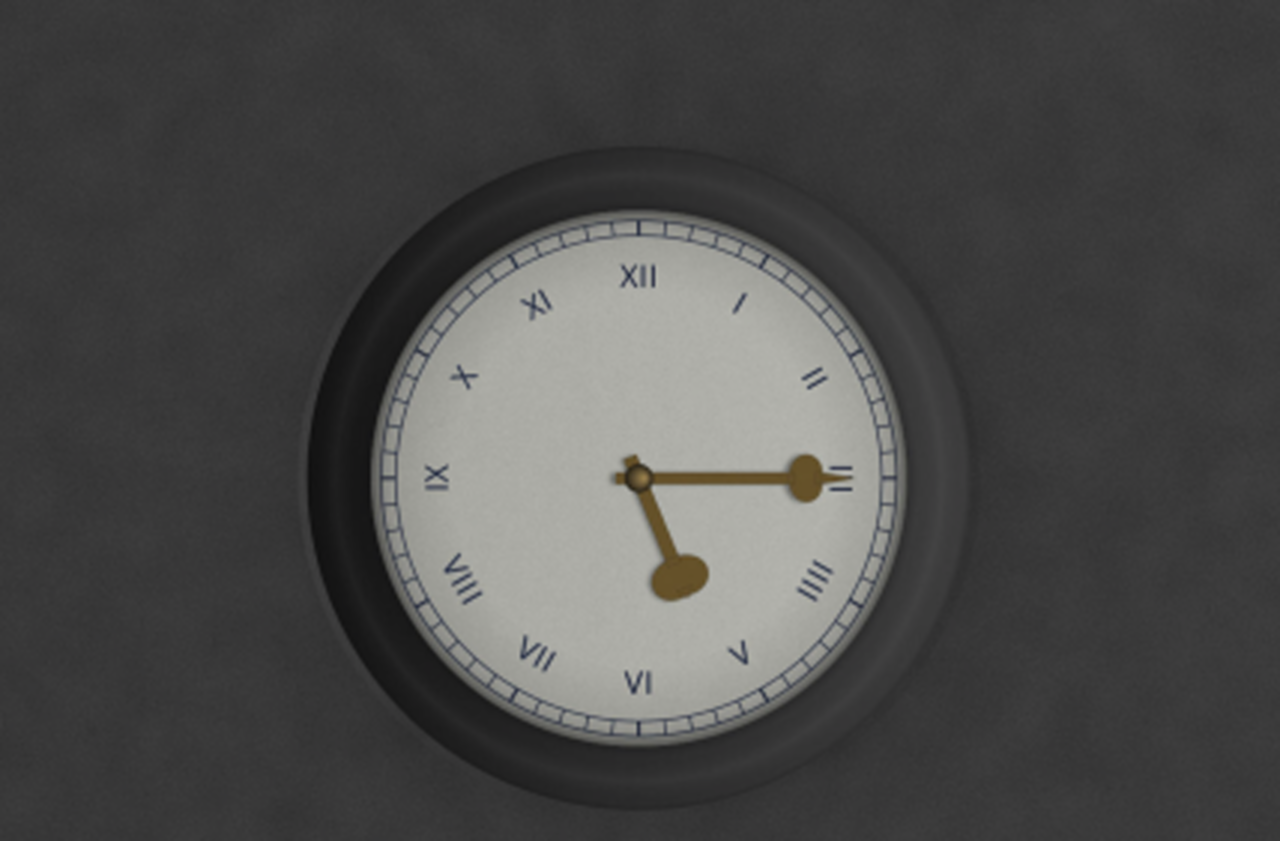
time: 5:15
